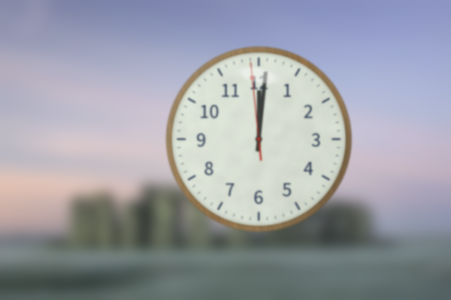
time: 12:00:59
